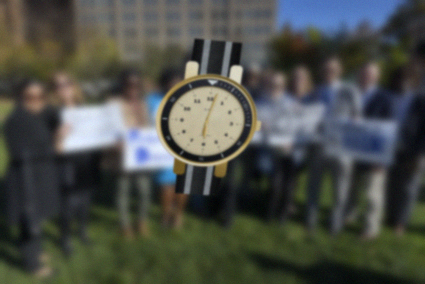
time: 6:02
